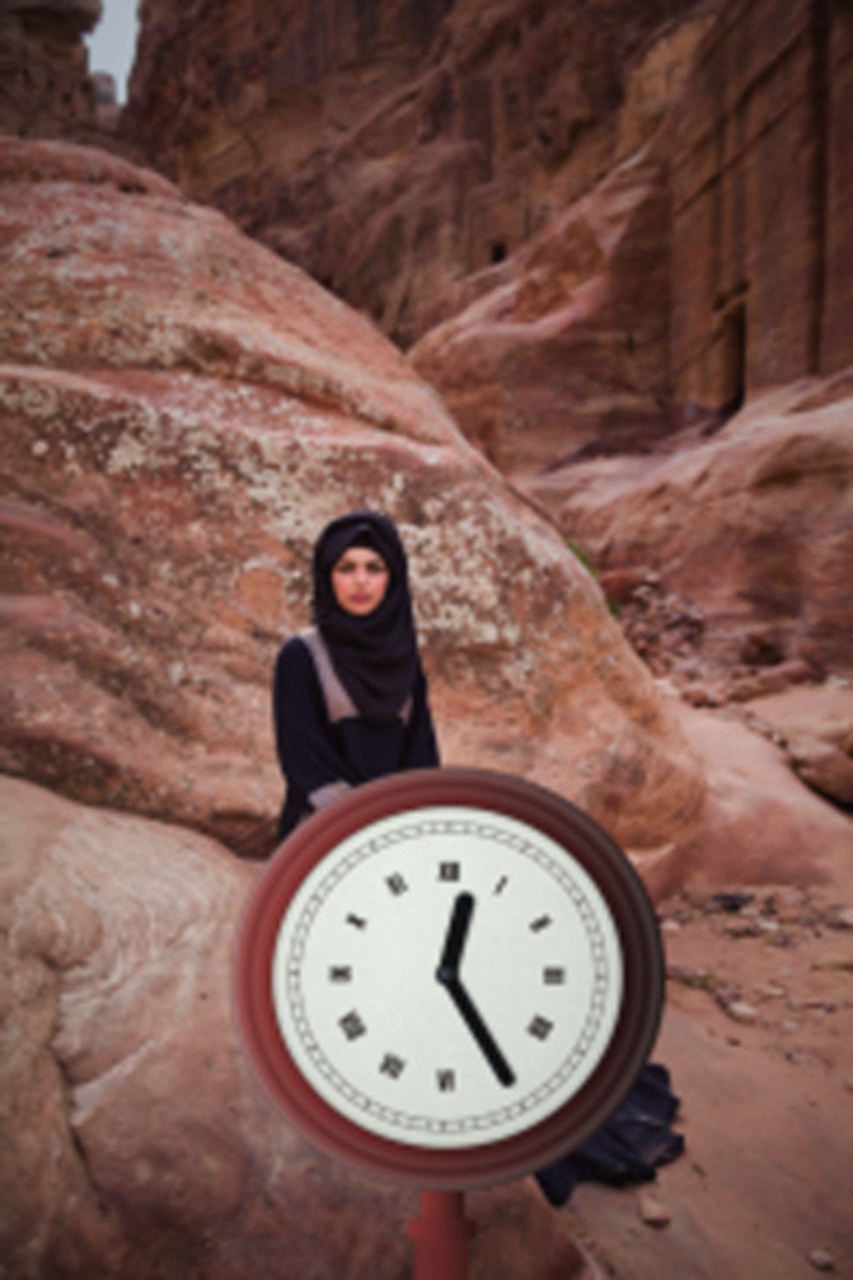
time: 12:25
